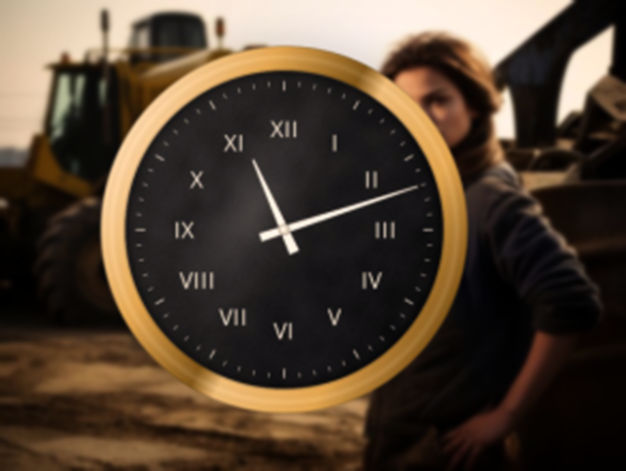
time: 11:12
